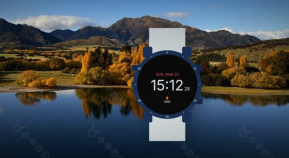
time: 15:12
